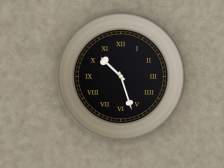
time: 10:27
